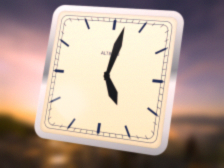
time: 5:02
